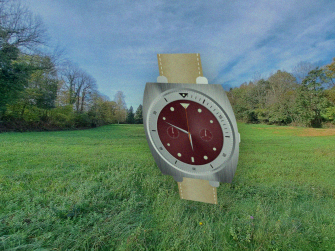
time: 5:49
